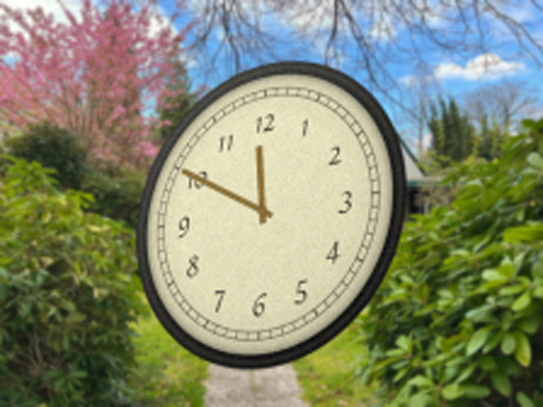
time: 11:50
